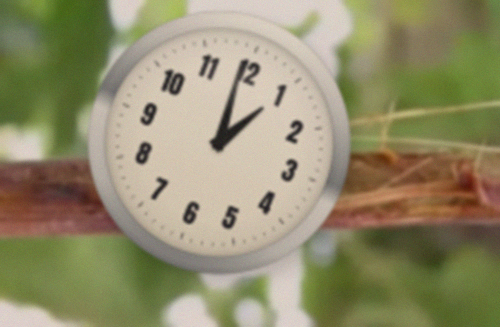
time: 12:59
